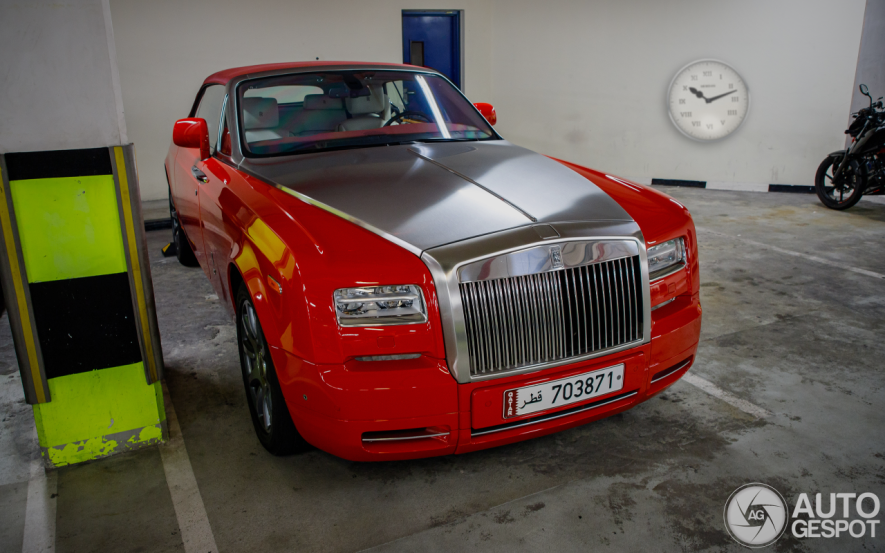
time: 10:12
